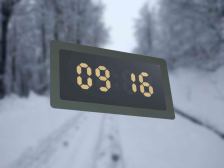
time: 9:16
